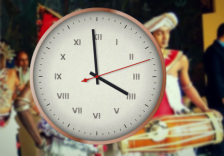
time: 3:59:12
